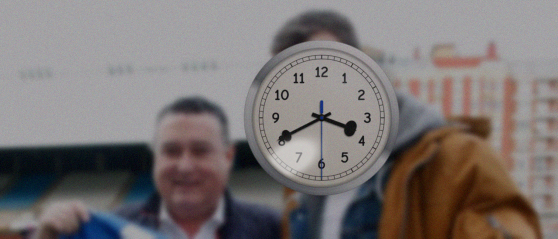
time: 3:40:30
